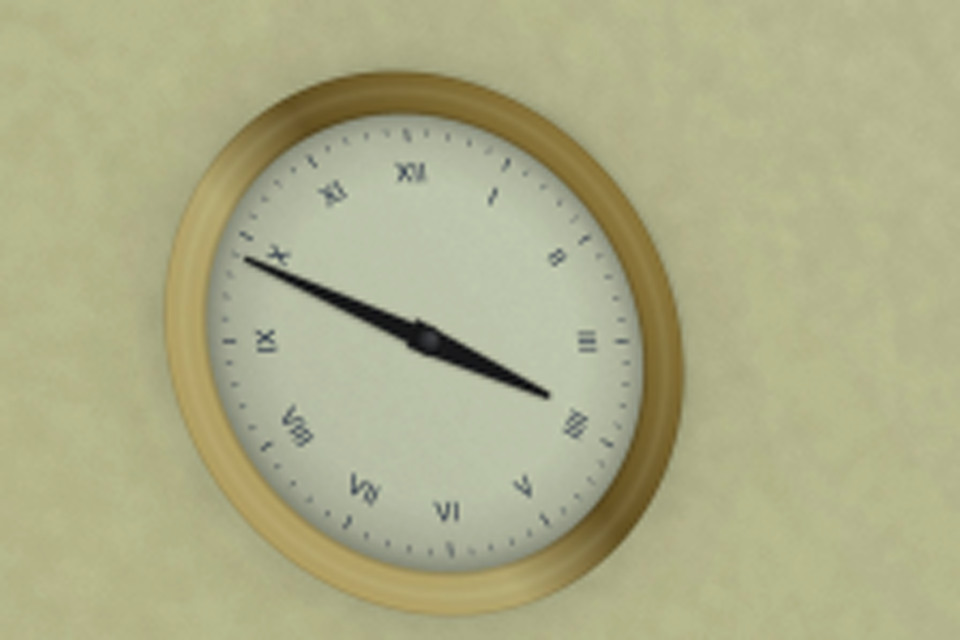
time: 3:49
